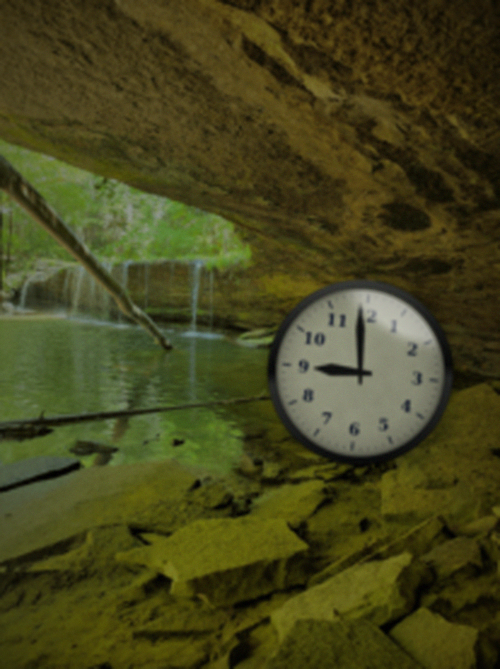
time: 8:59
